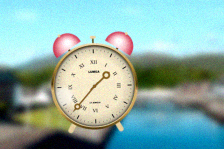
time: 1:37
